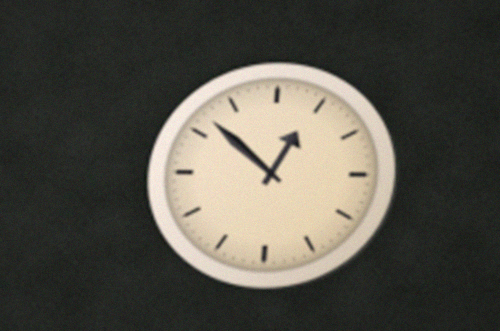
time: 12:52
